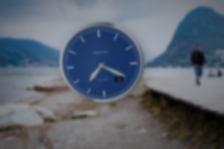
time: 7:20
